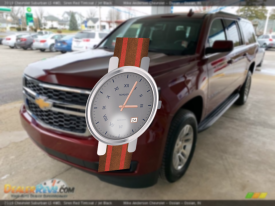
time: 3:04
